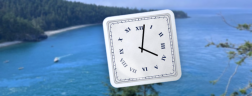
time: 4:02
